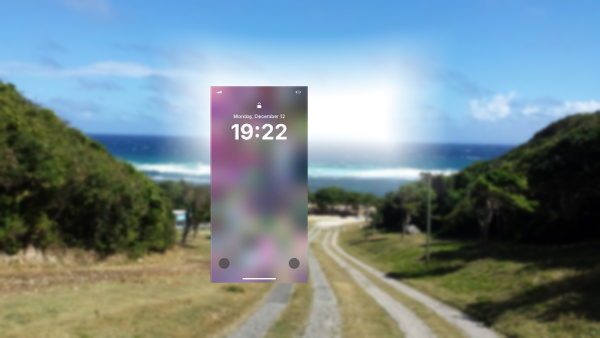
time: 19:22
